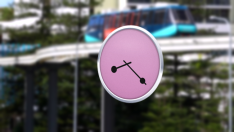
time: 8:22
